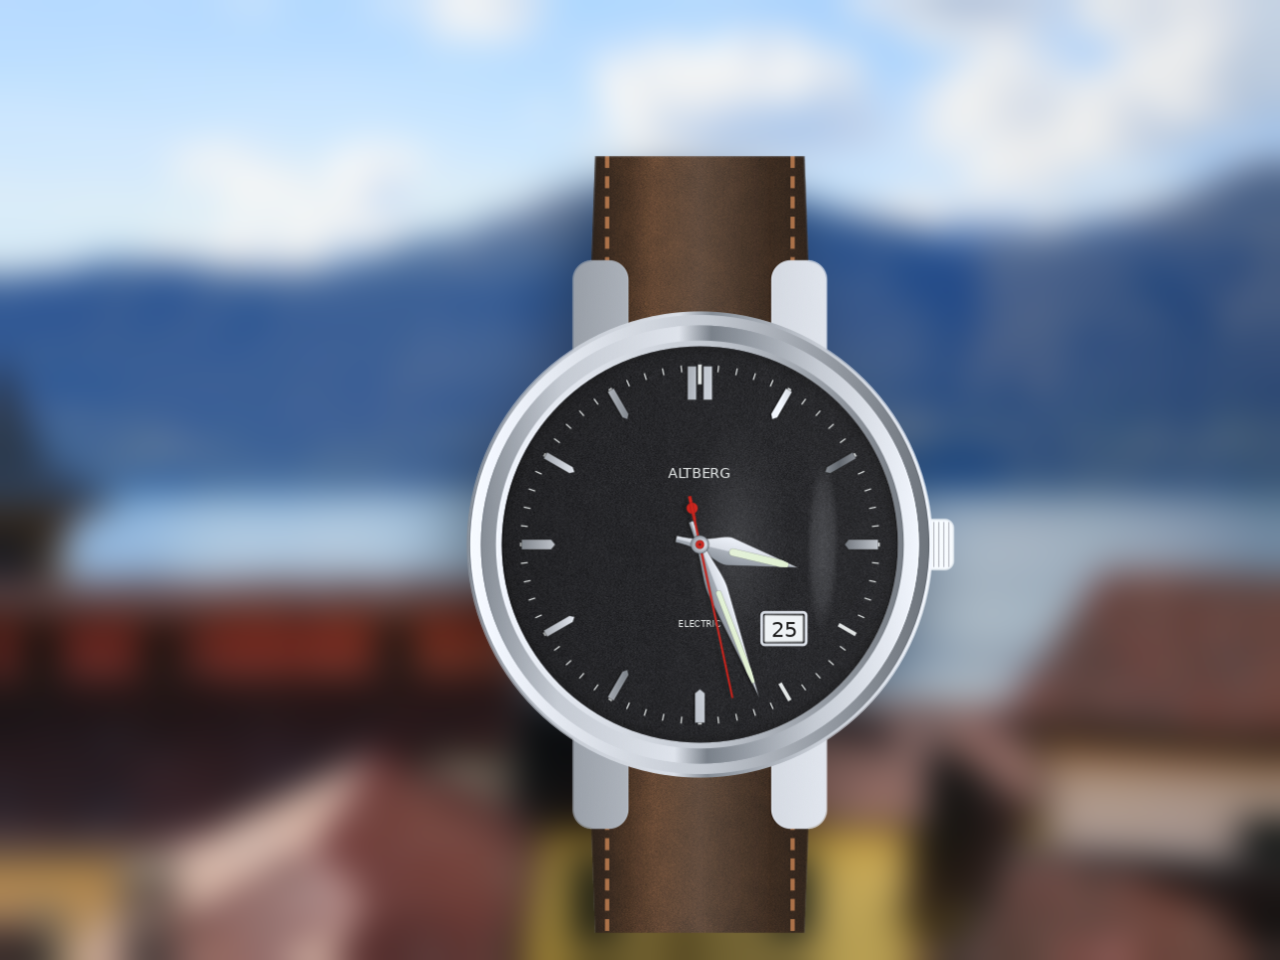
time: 3:26:28
